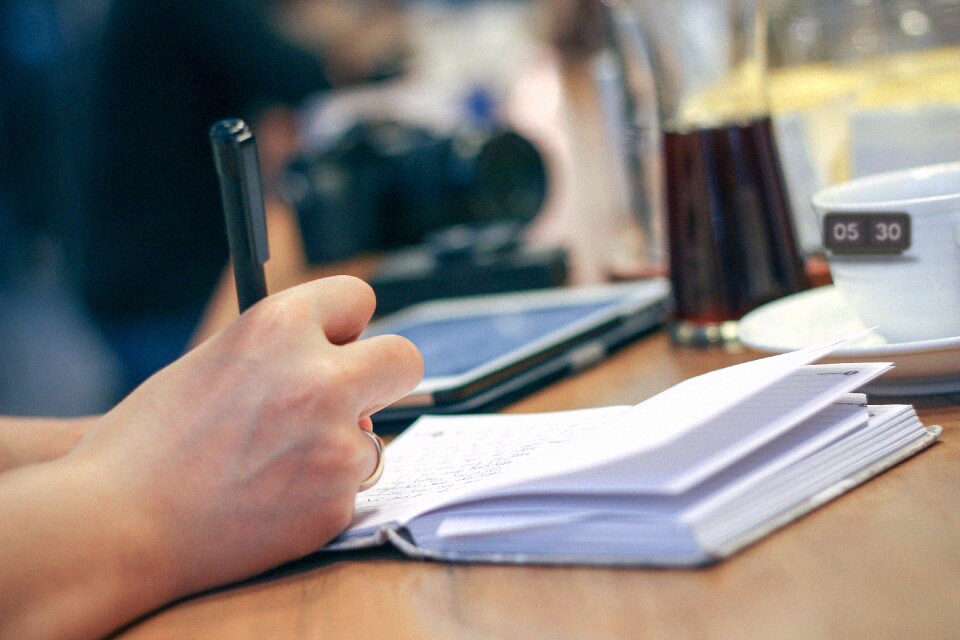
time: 5:30
